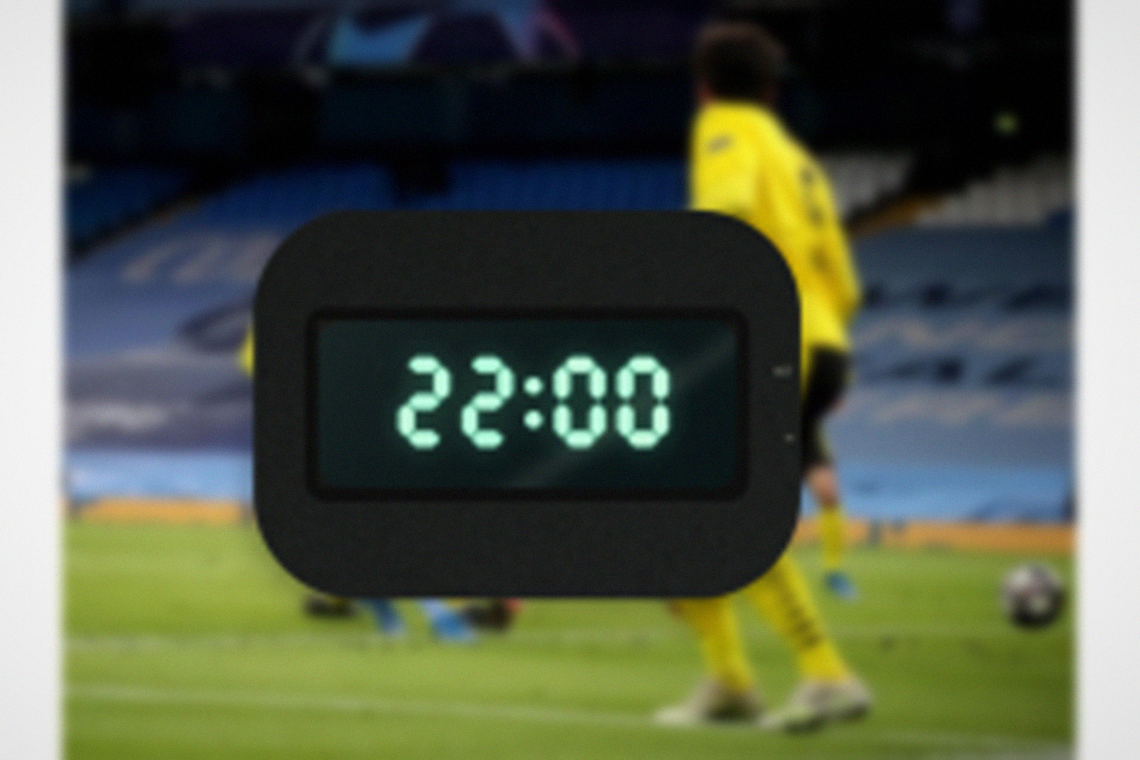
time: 22:00
